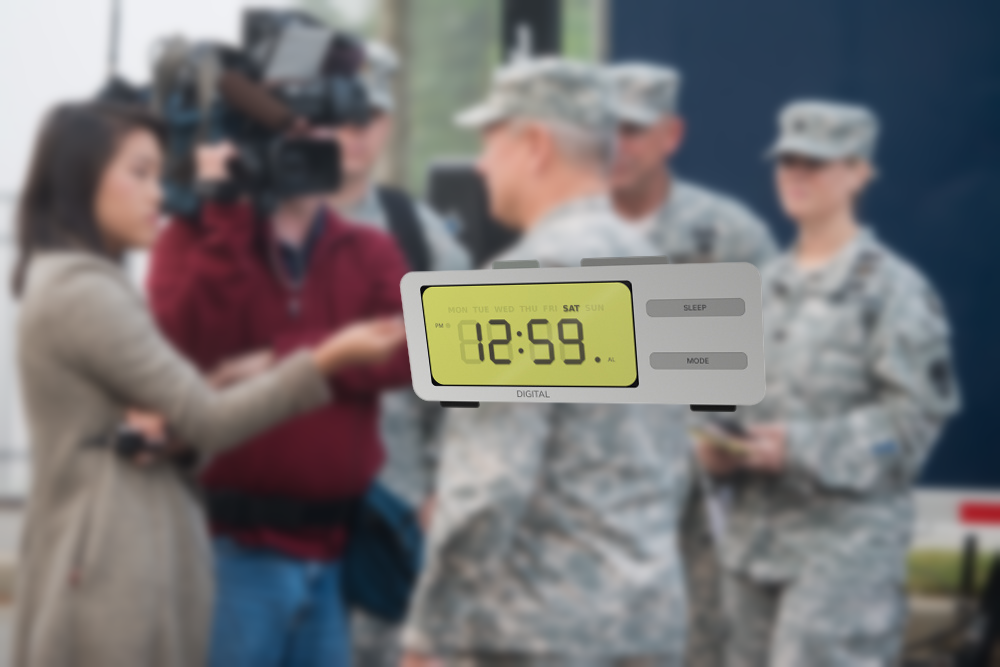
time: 12:59
